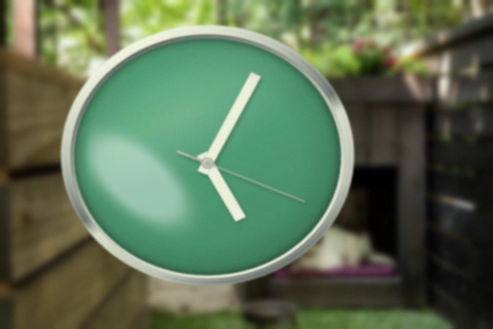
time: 5:04:19
